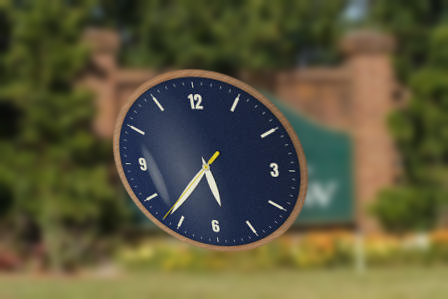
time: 5:36:37
